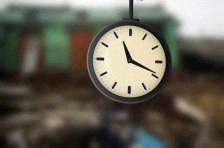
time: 11:19
